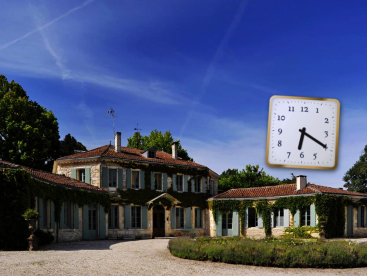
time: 6:20
